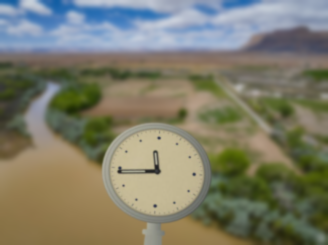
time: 11:44
